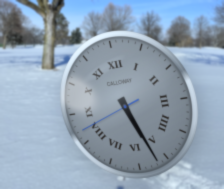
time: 5:26:42
